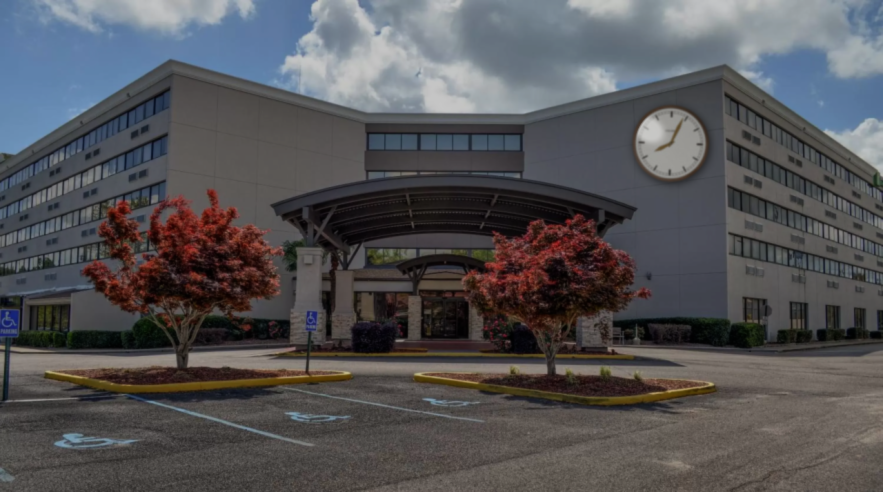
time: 8:04
